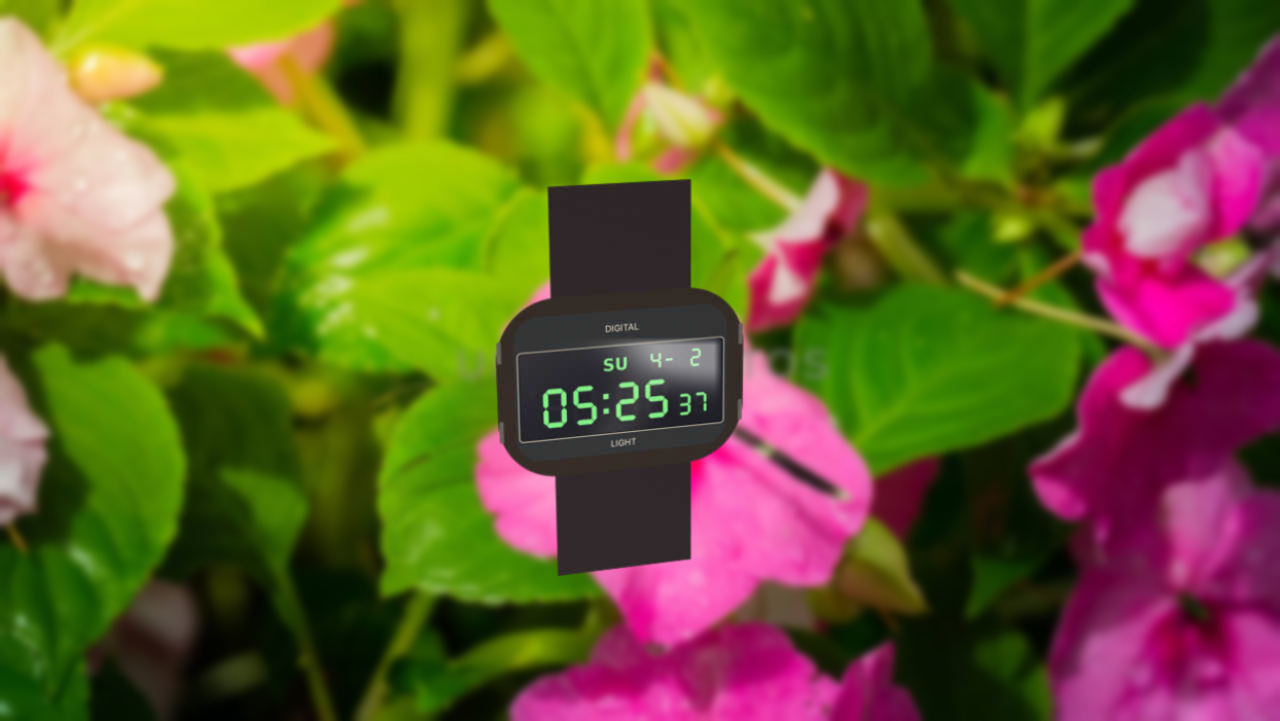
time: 5:25:37
